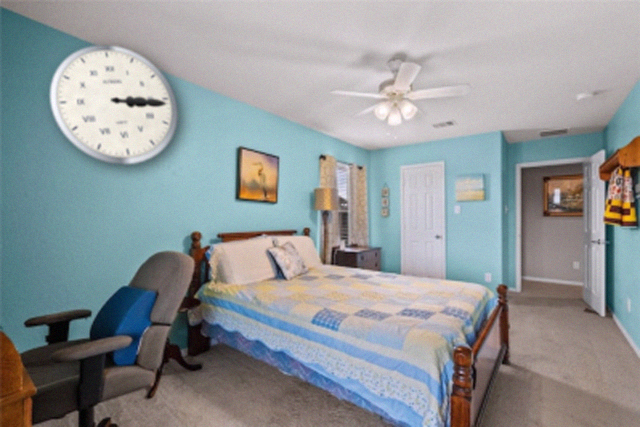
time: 3:16
